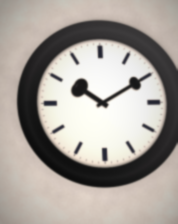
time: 10:10
